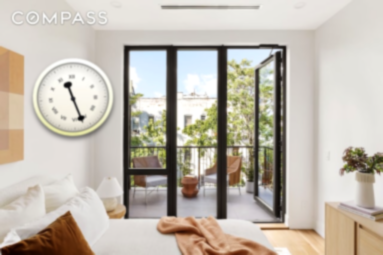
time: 11:27
